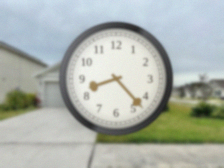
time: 8:23
